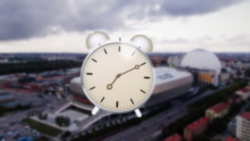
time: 7:10
